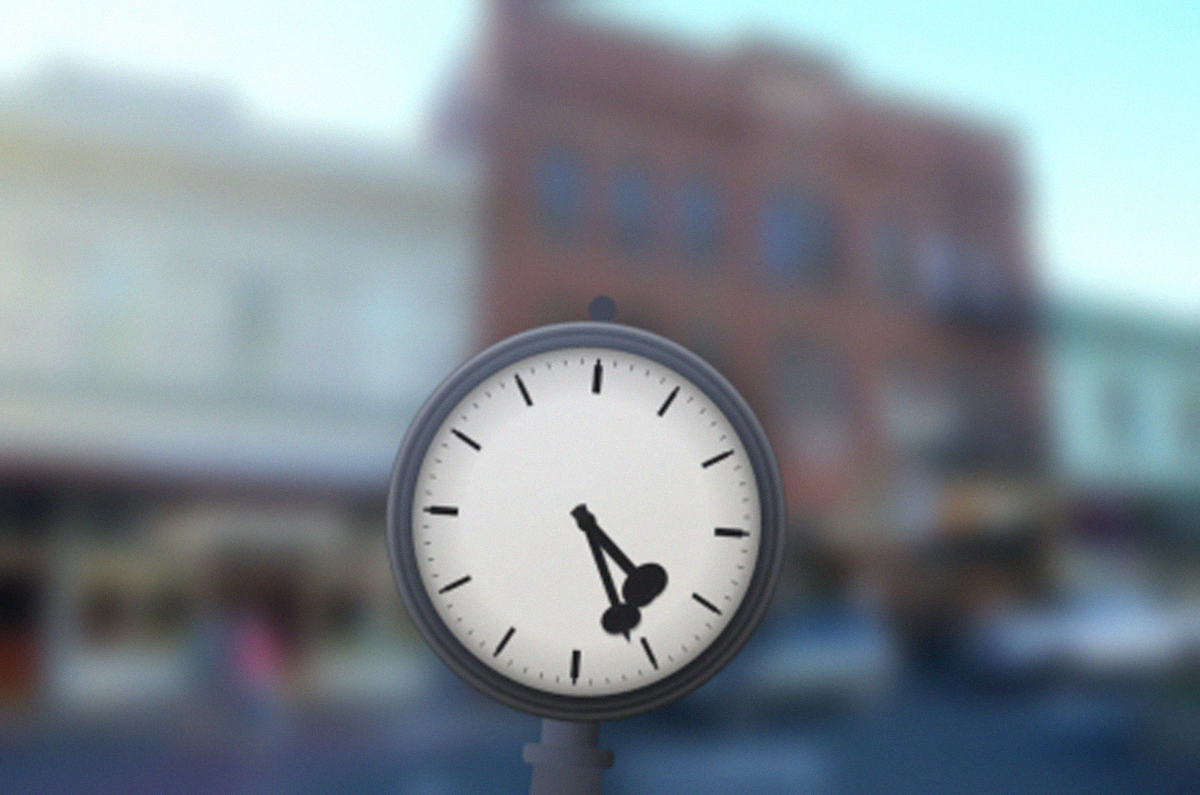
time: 4:26
